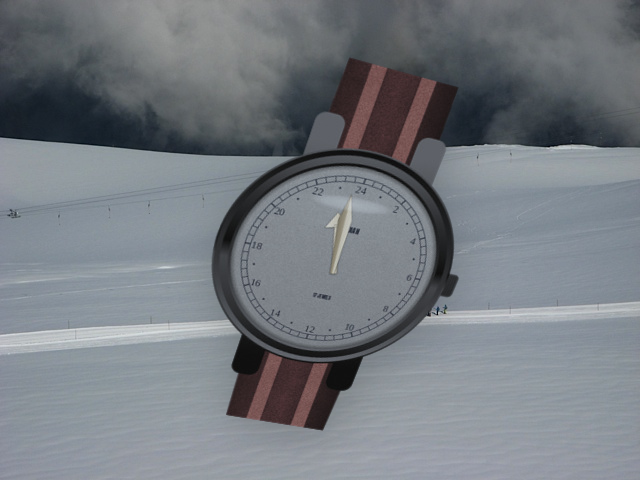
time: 22:59
